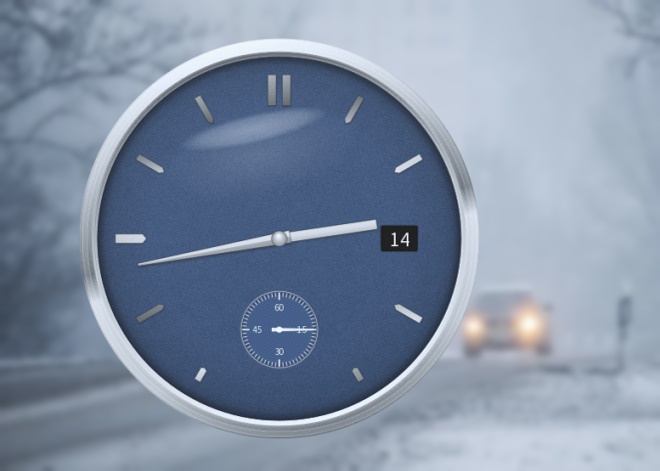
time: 2:43:15
